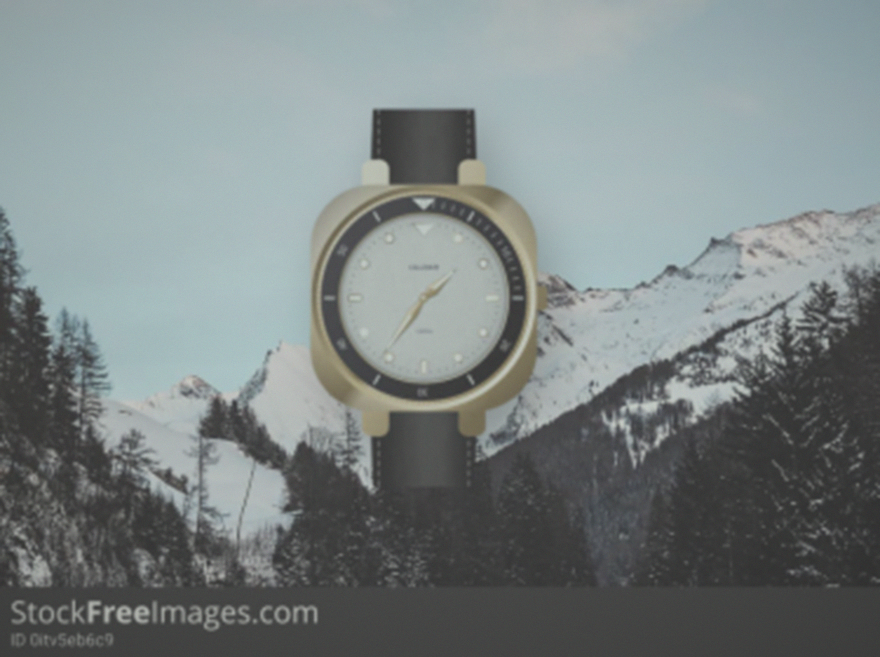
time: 1:36
